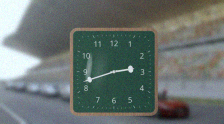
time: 2:42
